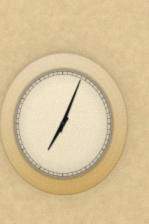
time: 7:04
